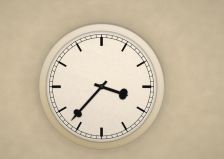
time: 3:37
